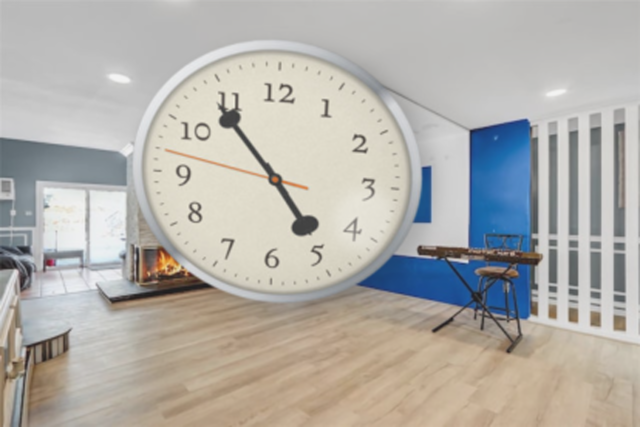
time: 4:53:47
